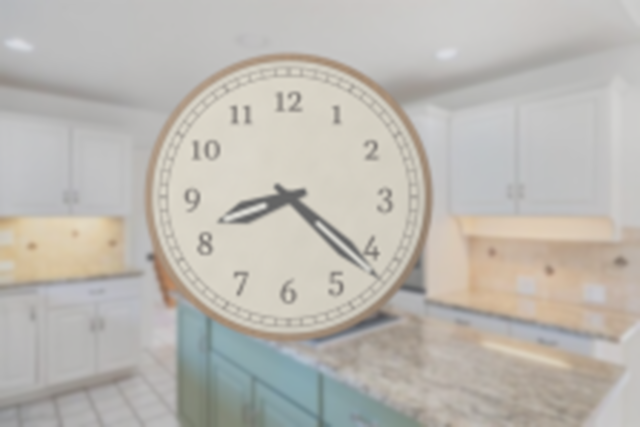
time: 8:22
